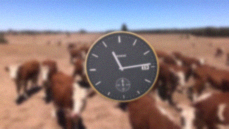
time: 11:14
